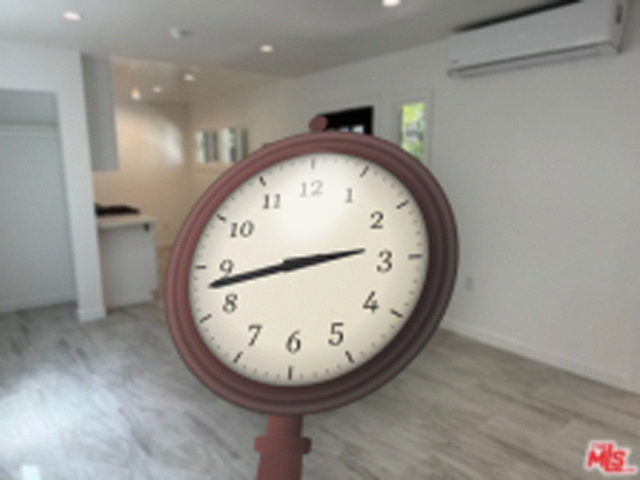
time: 2:43
